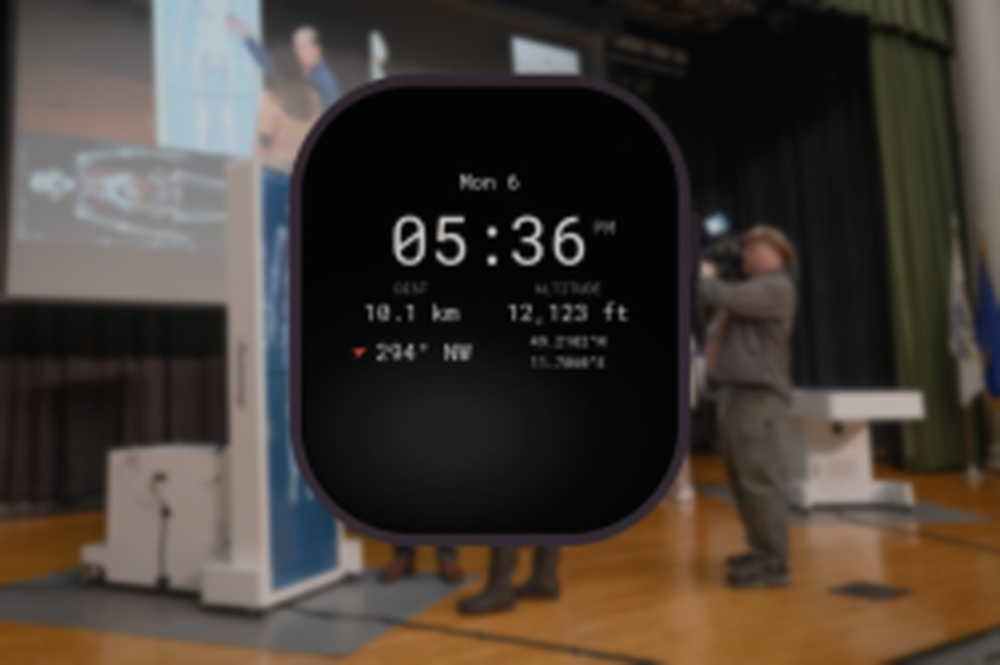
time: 5:36
